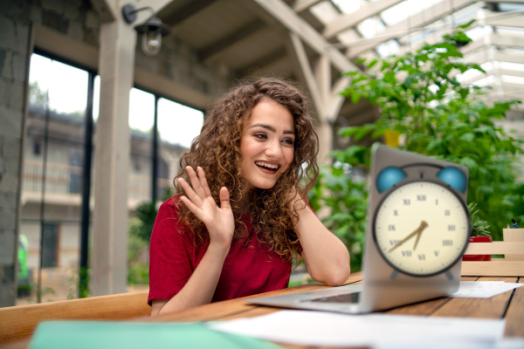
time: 6:39
